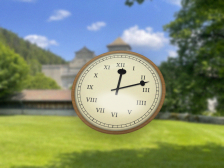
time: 12:12
